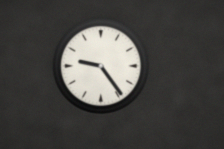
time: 9:24
